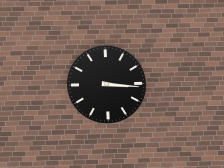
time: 3:16
